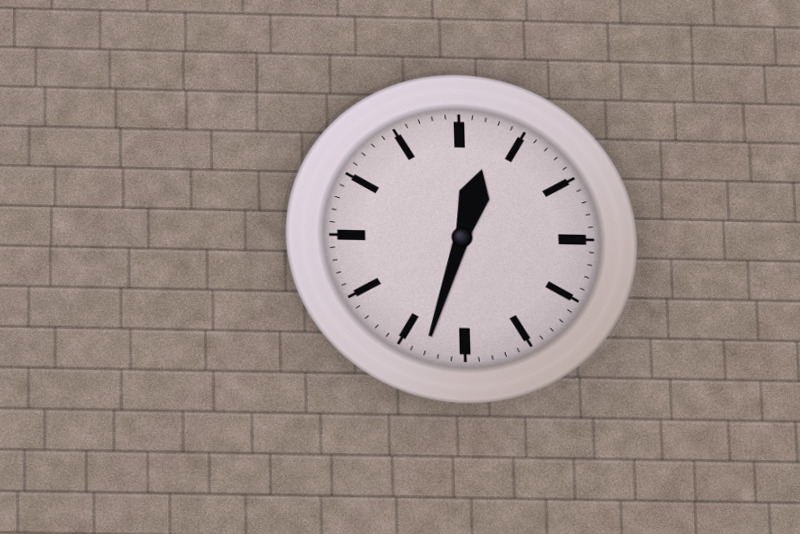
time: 12:33
